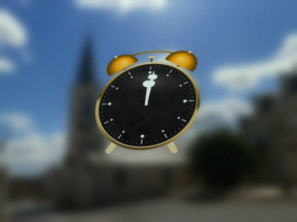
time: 12:01
